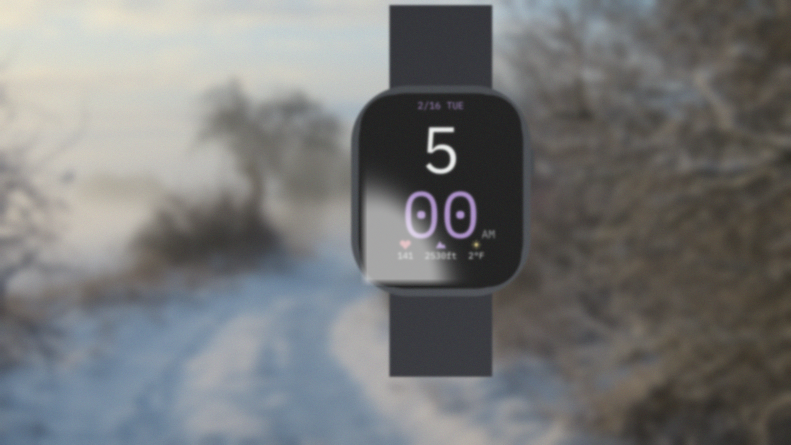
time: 5:00
